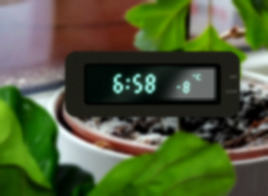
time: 6:58
